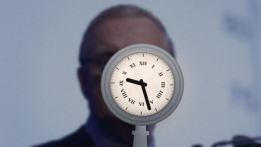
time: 9:27
